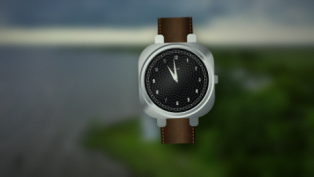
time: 10:59
